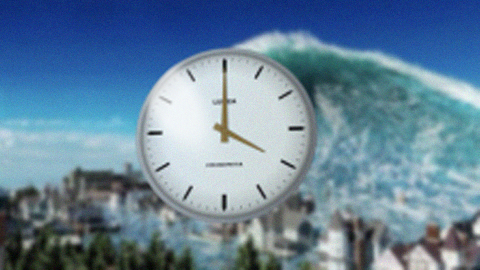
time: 4:00
